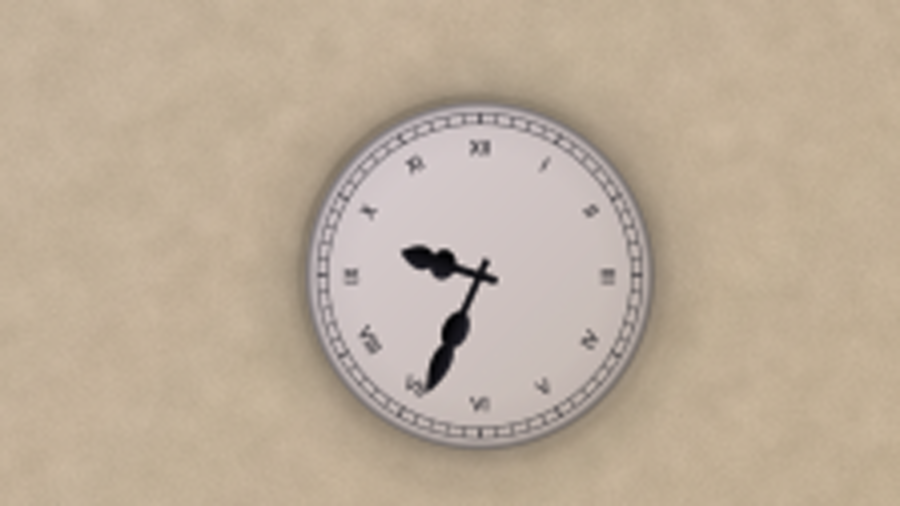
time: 9:34
